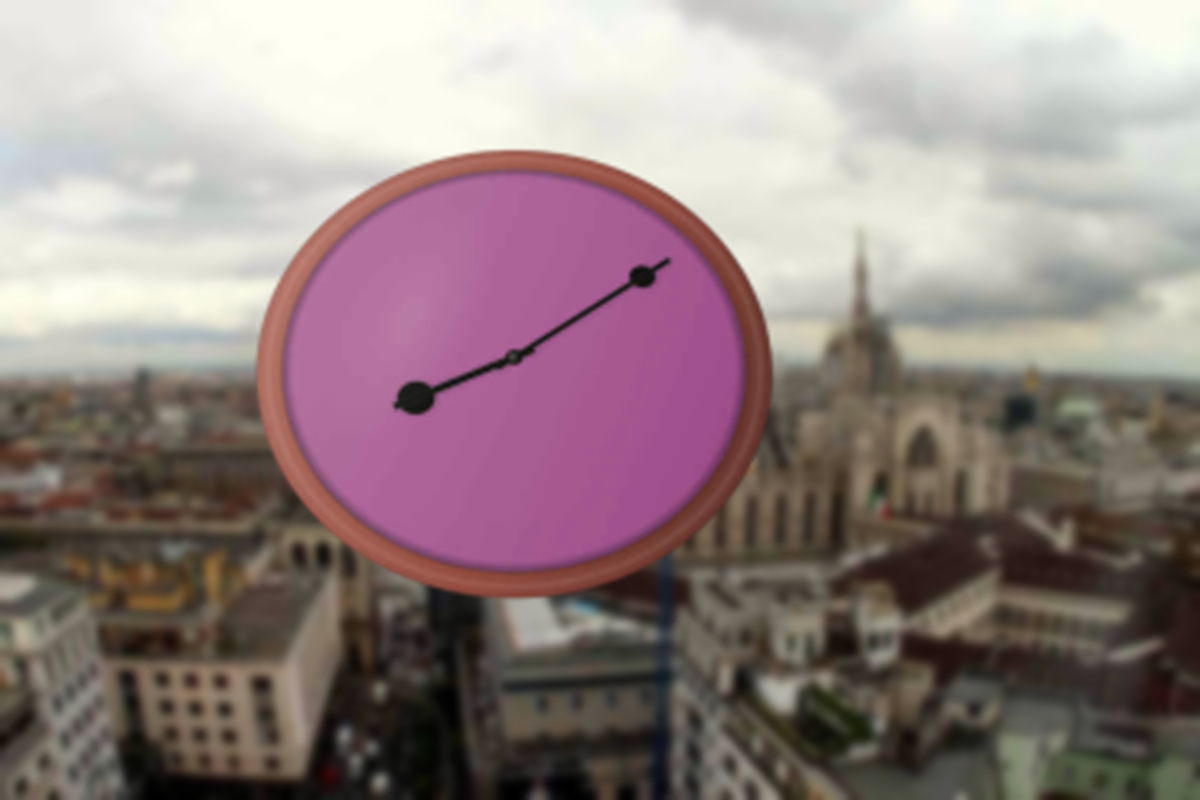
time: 8:09
